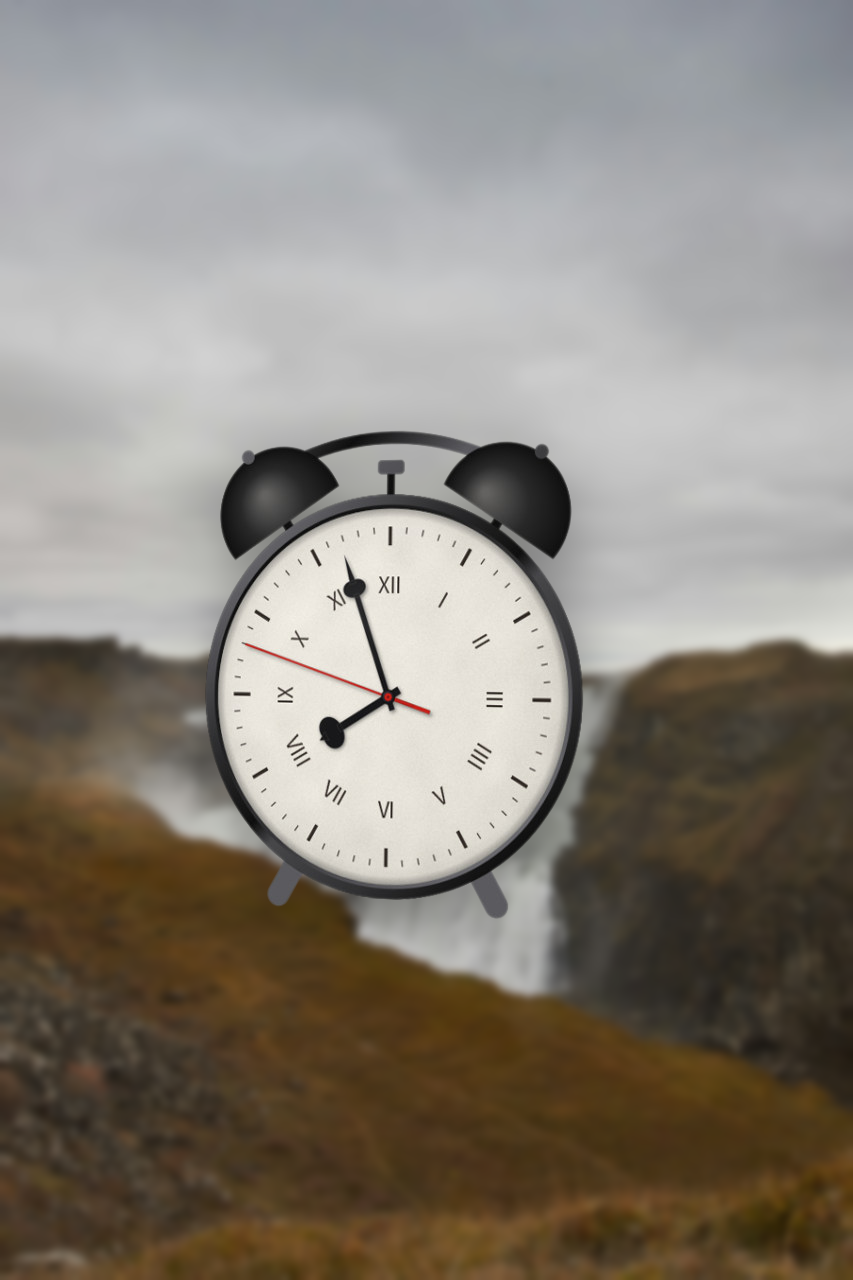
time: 7:56:48
